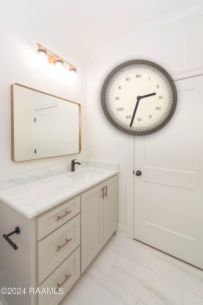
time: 2:33
